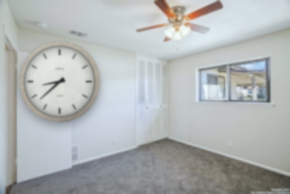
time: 8:38
